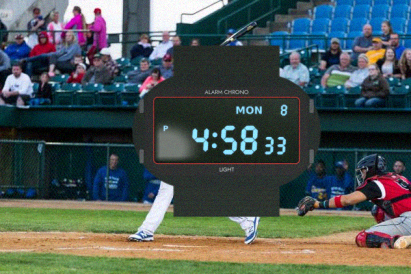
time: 4:58:33
